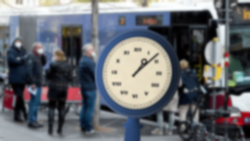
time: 1:08
